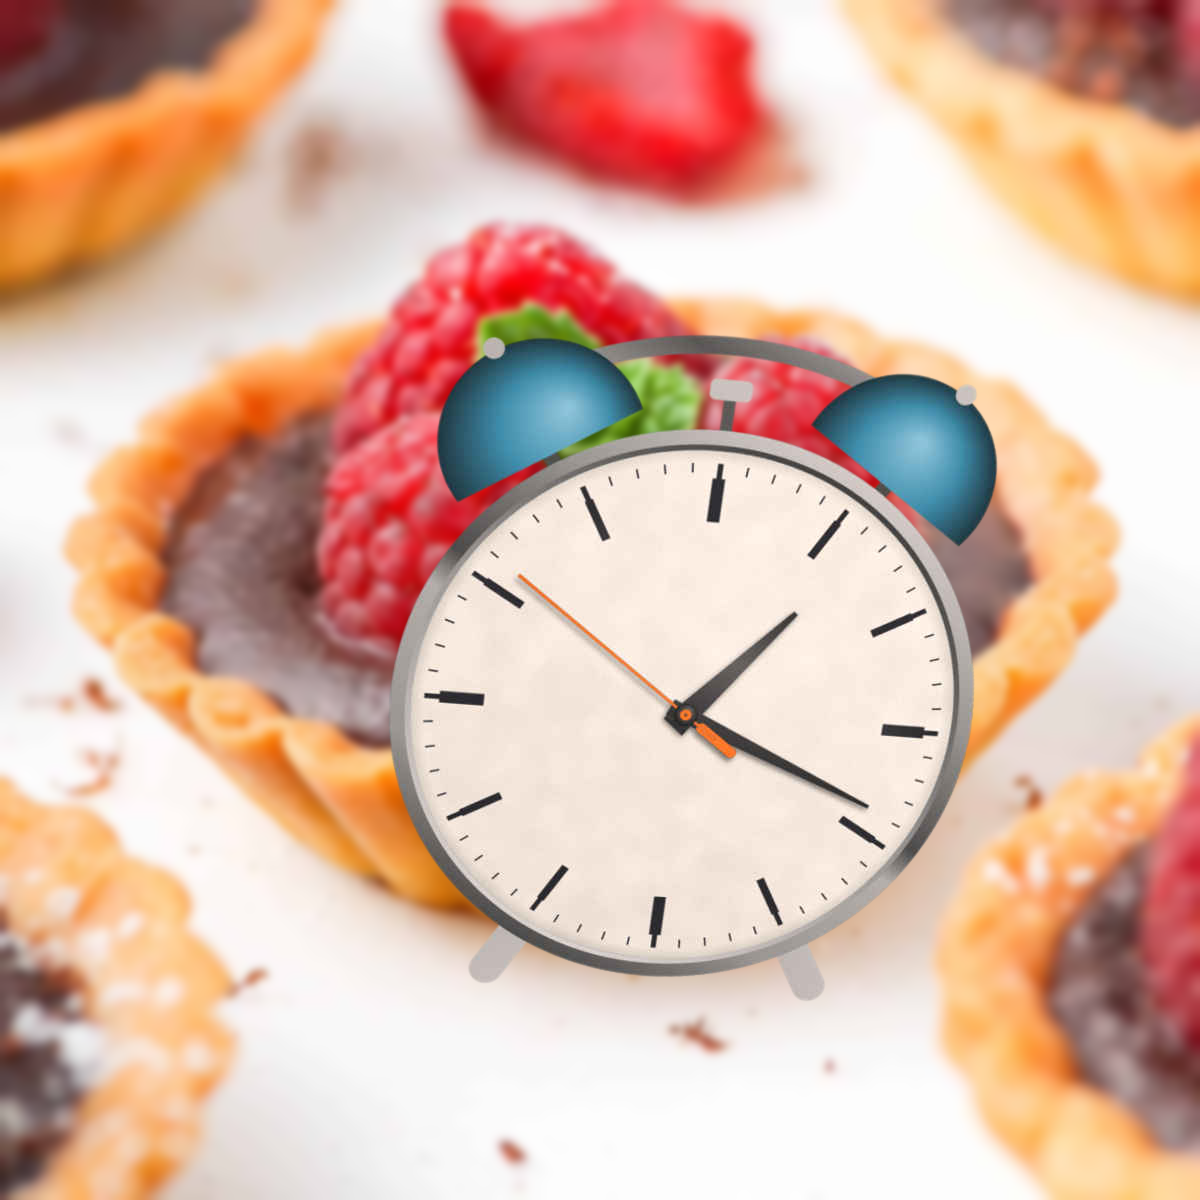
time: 1:18:51
